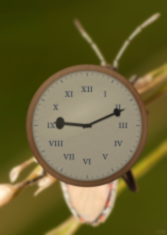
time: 9:11
